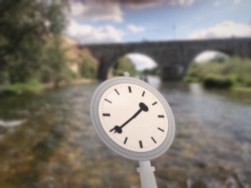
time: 1:39
